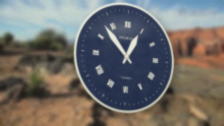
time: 12:53
